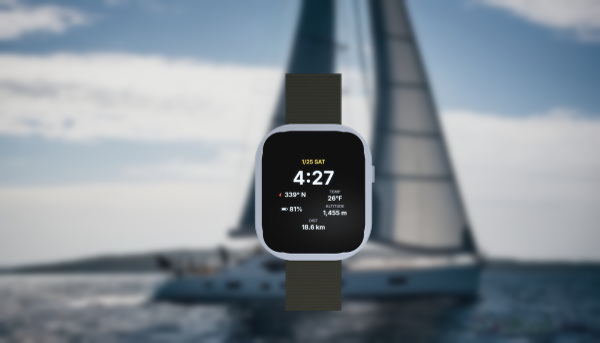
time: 4:27
